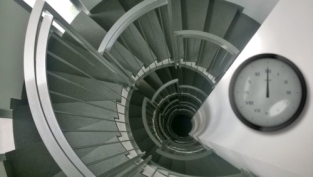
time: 12:00
